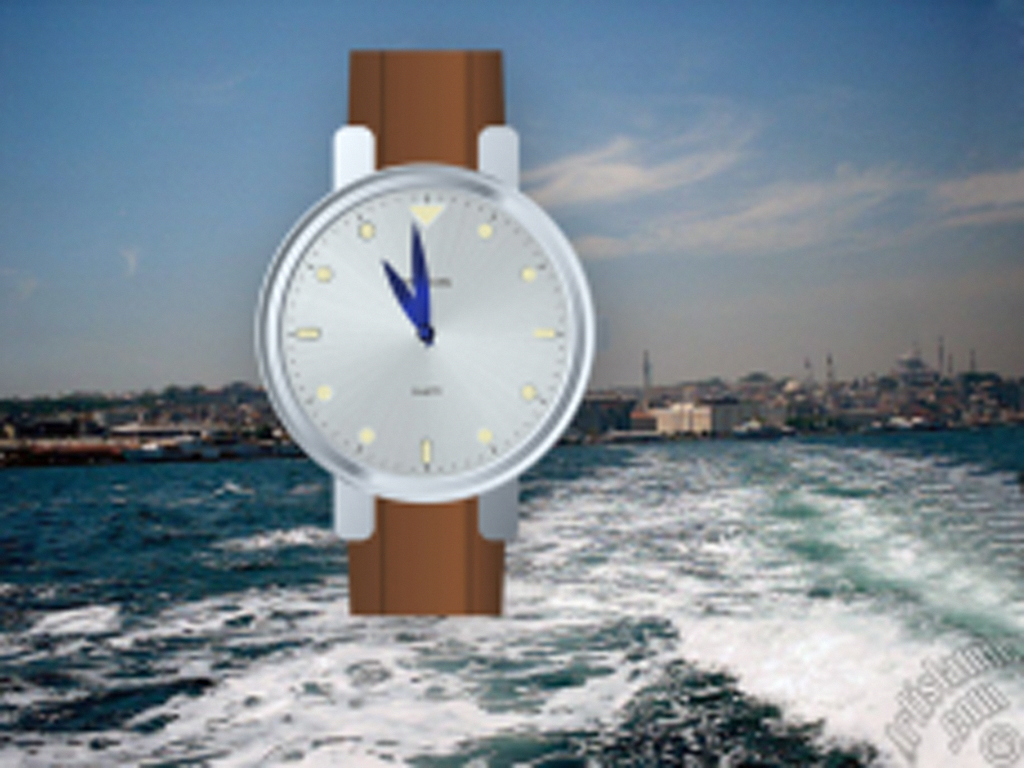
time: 10:59
